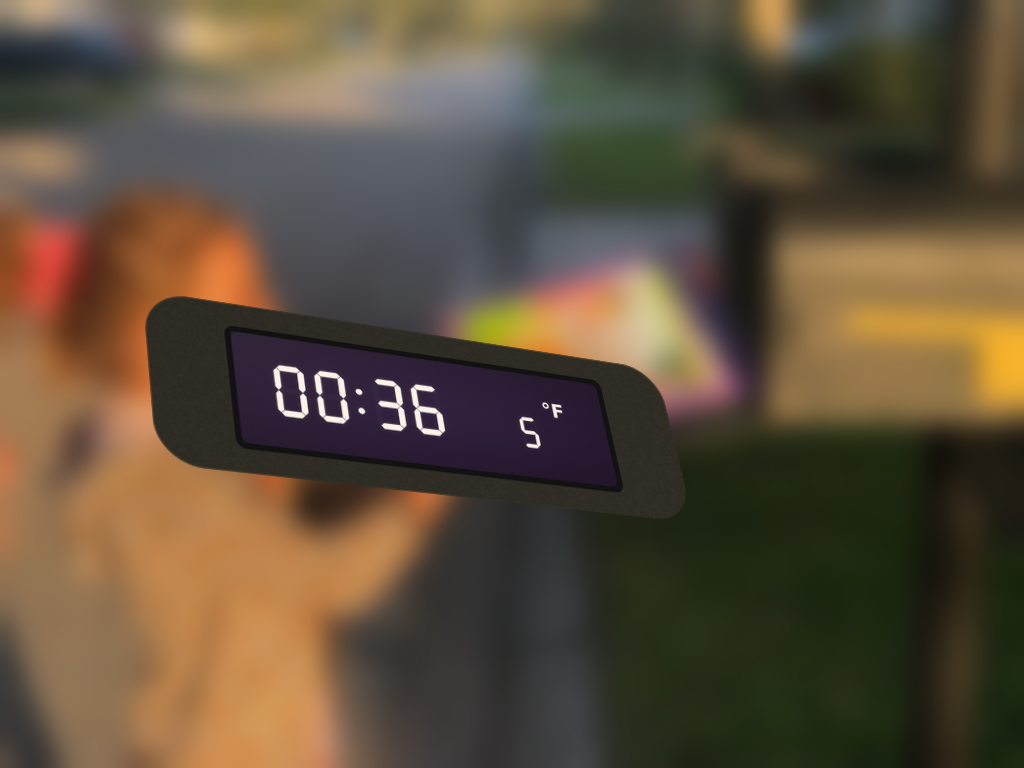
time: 0:36
